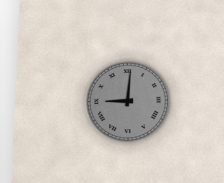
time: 9:01
